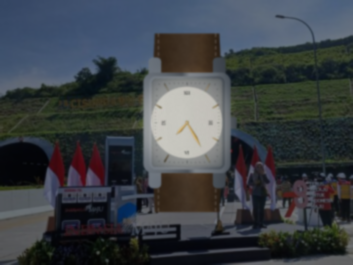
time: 7:25
